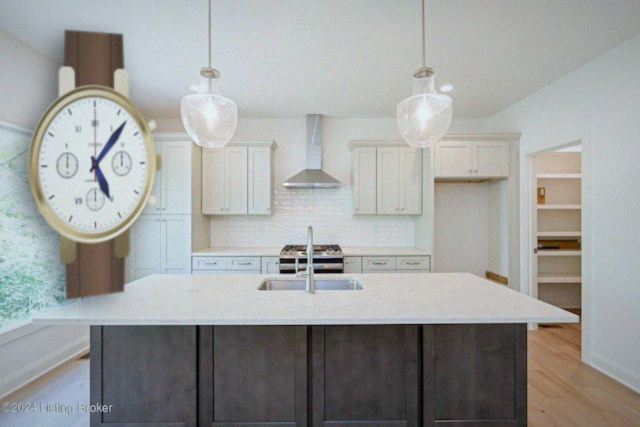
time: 5:07
